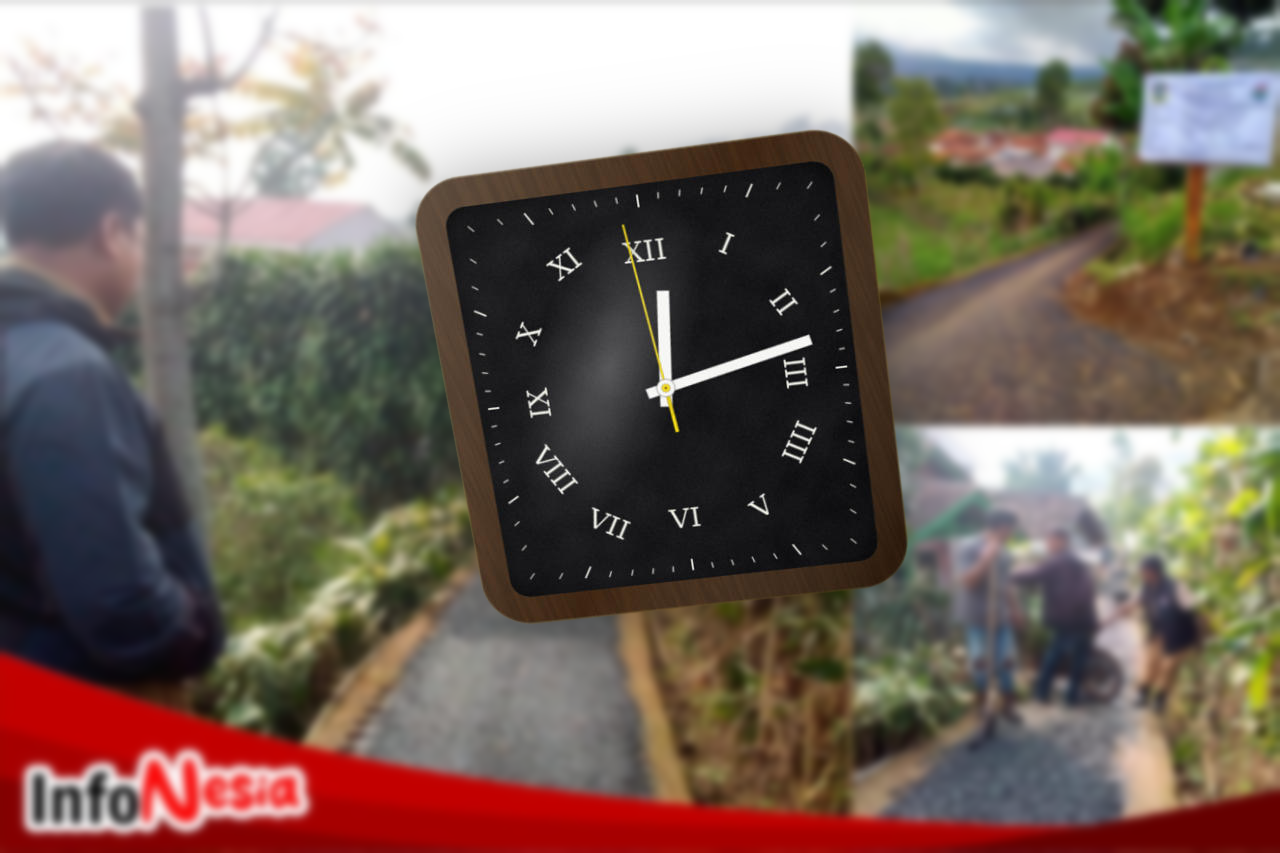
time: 12:12:59
